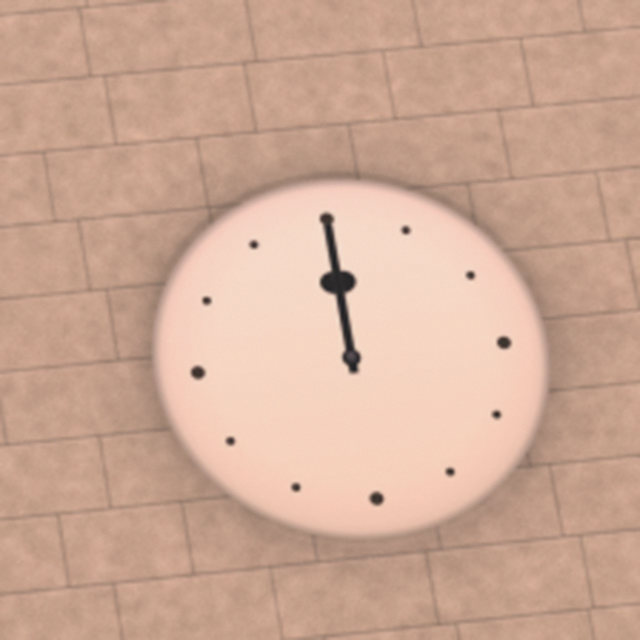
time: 12:00
